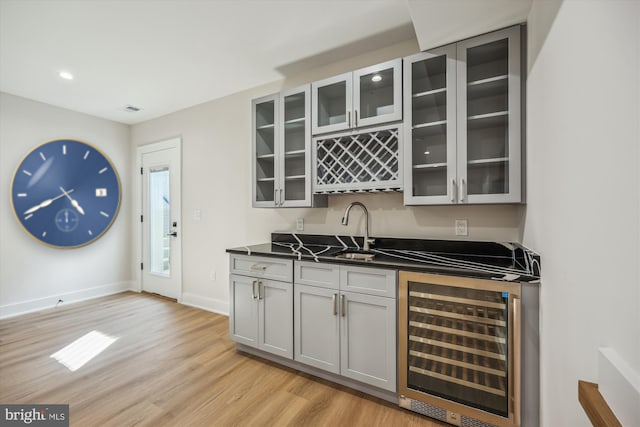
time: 4:41
